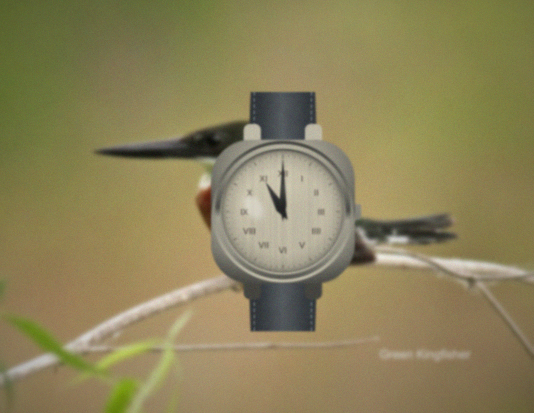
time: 11:00
